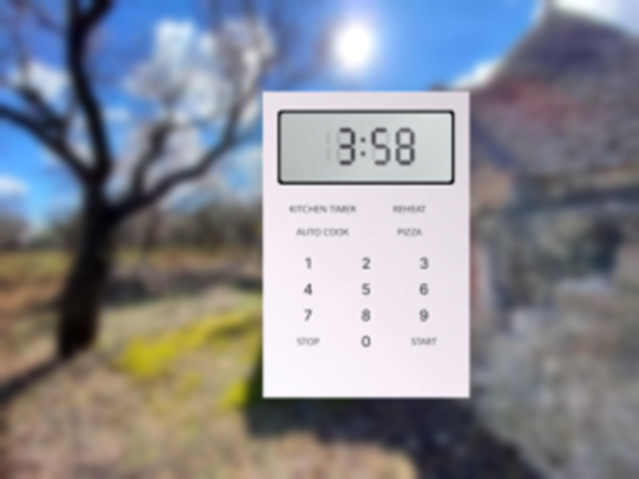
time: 3:58
